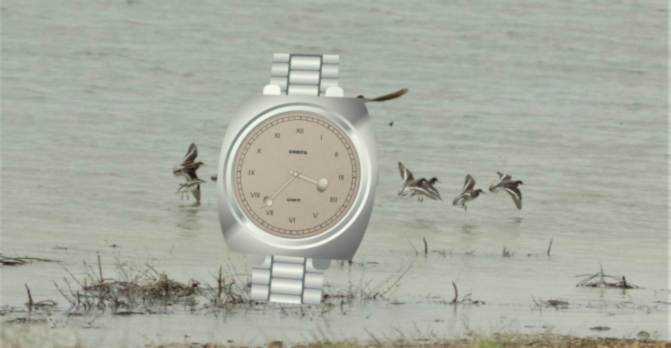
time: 3:37
